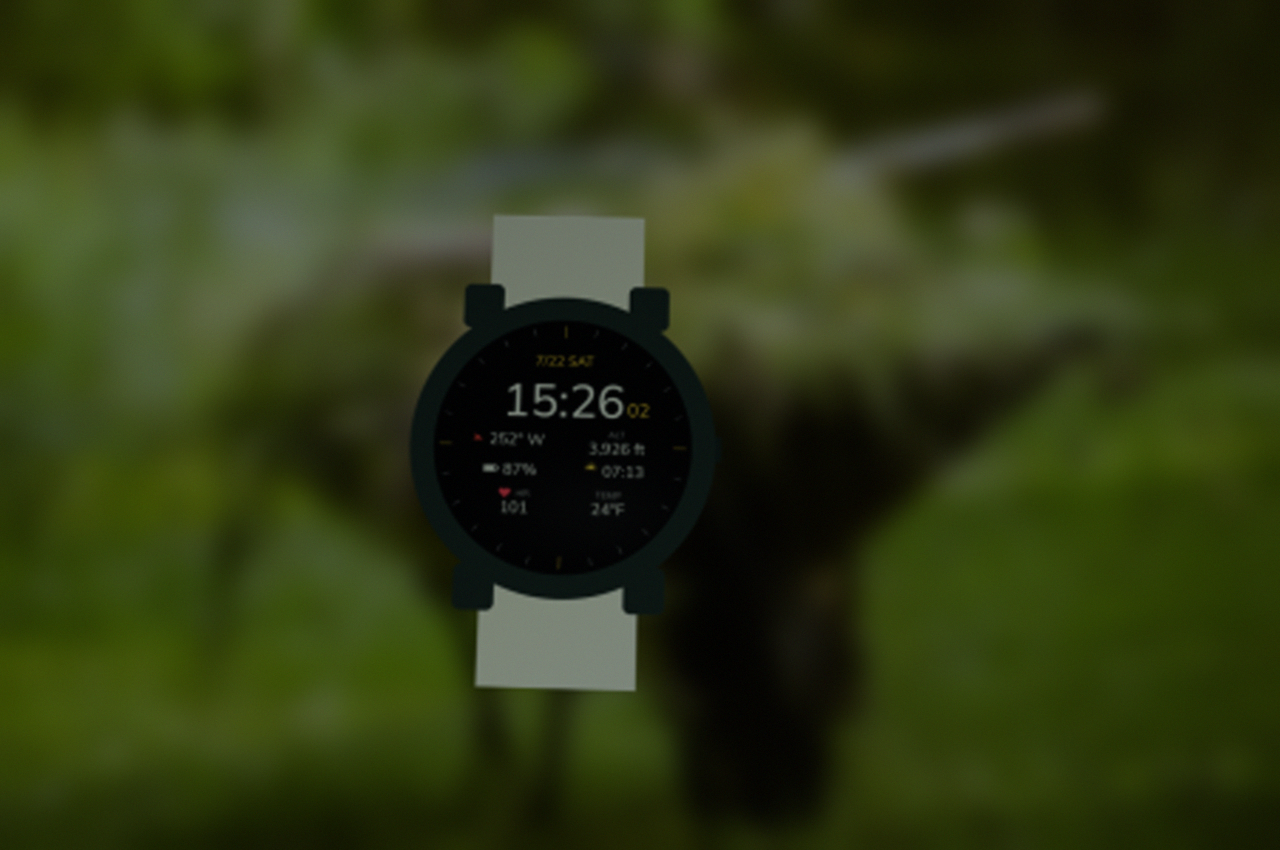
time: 15:26
